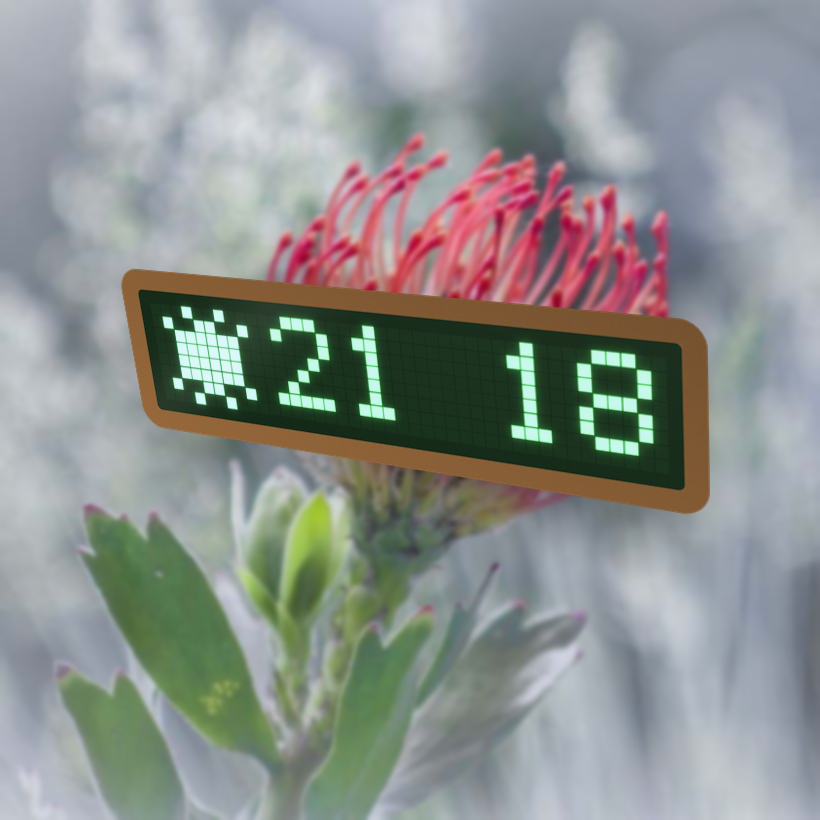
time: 21:18
